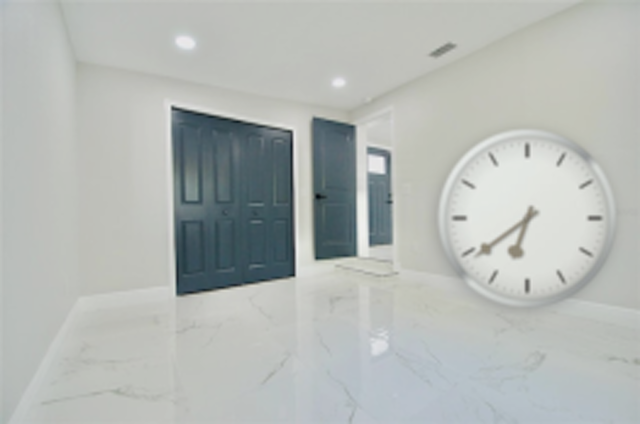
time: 6:39
